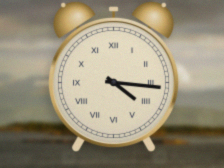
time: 4:16
